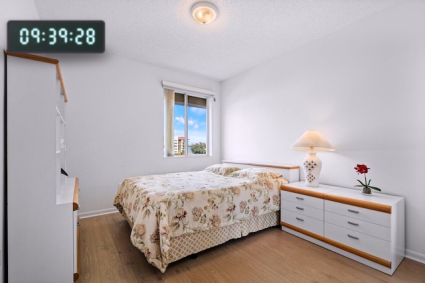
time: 9:39:28
